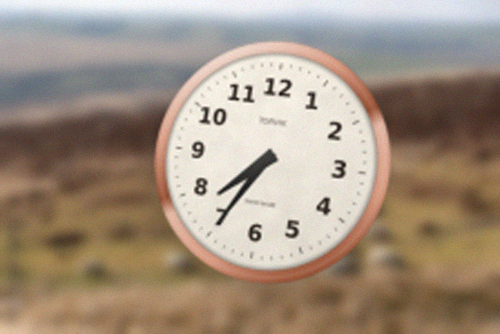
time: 7:35
